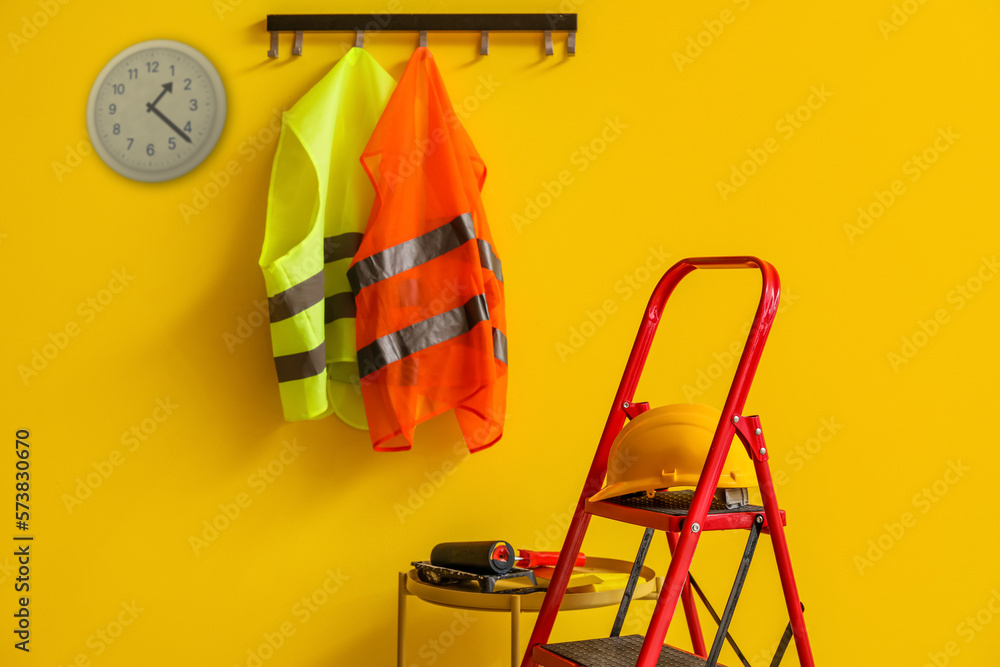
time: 1:22
